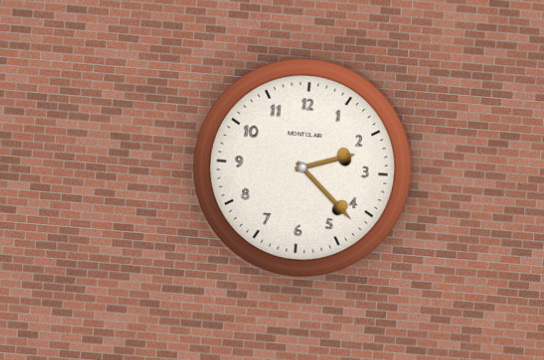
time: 2:22
